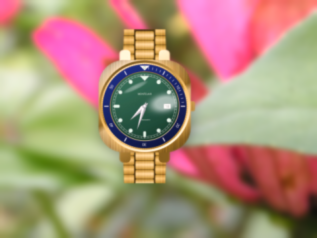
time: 7:33
